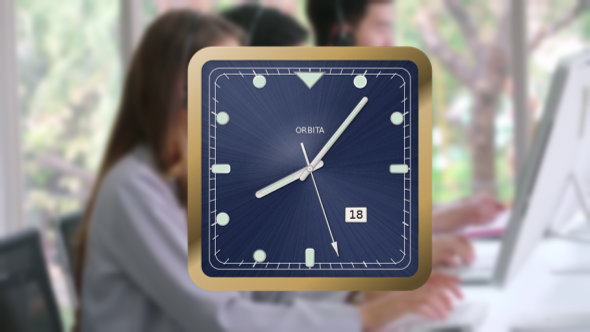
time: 8:06:27
